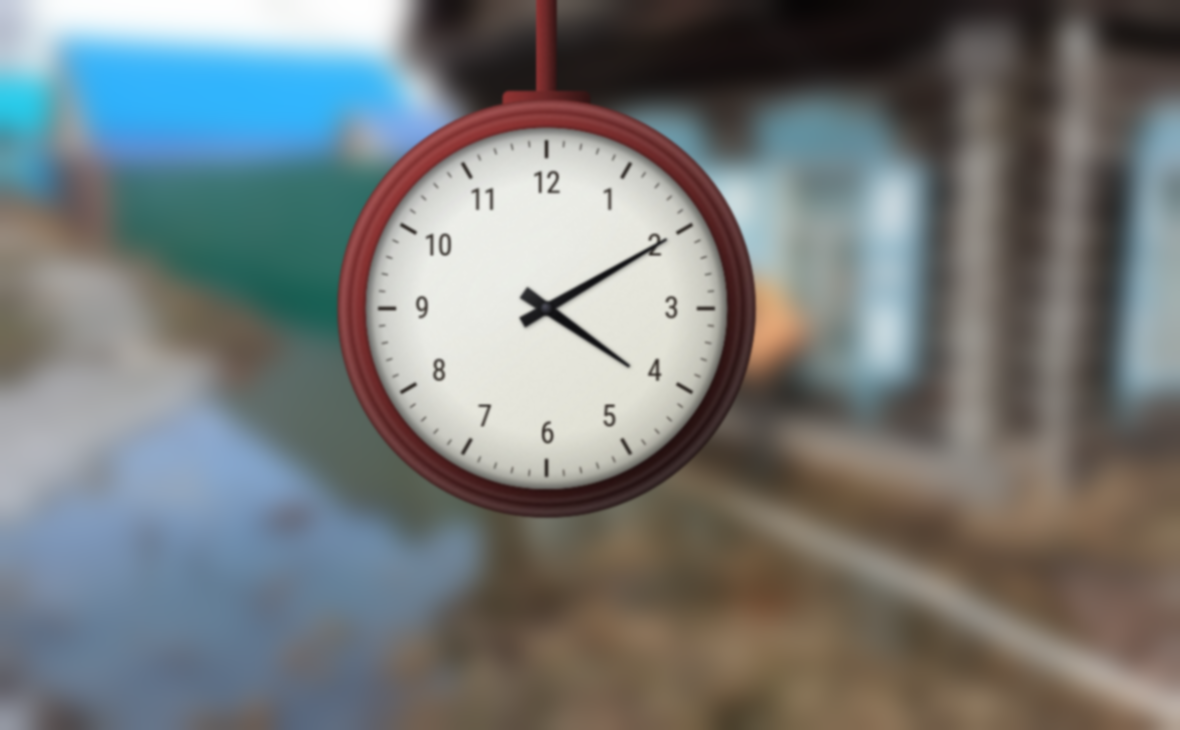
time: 4:10
